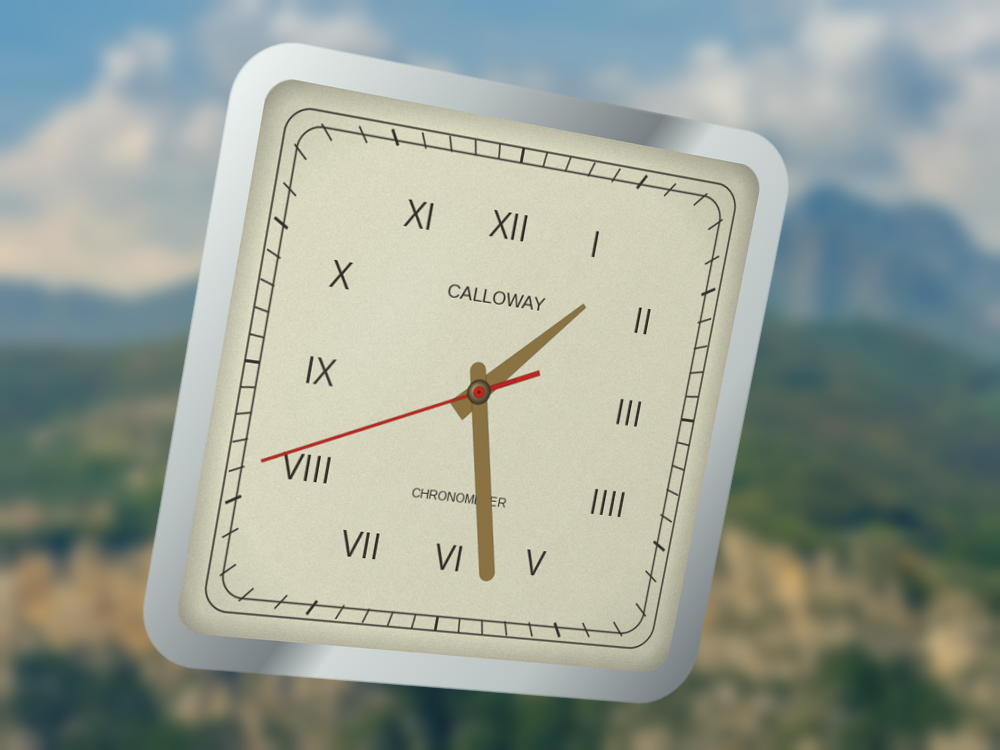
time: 1:27:41
